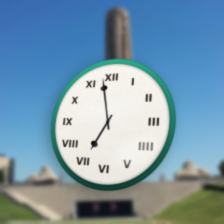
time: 6:58
